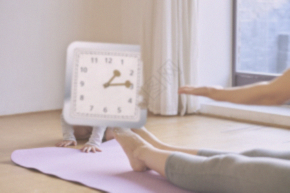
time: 1:14
